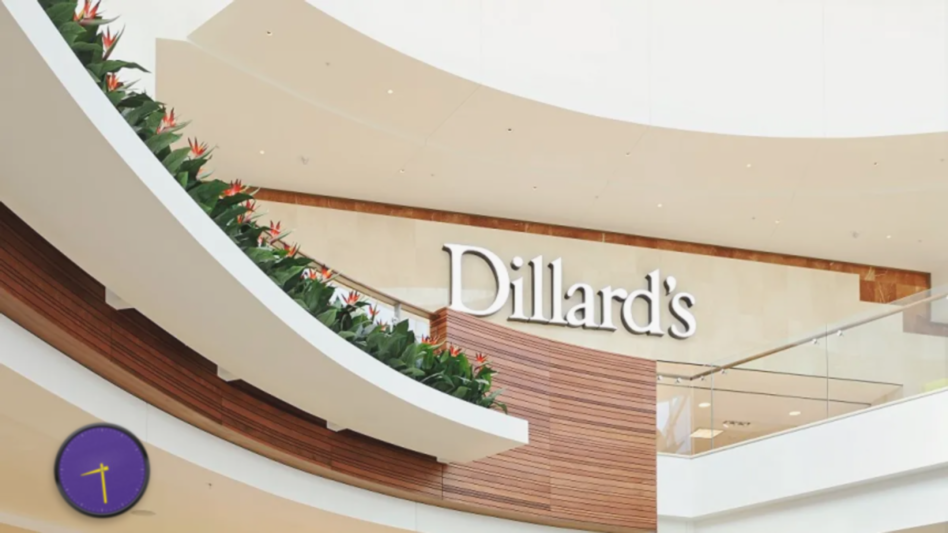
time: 8:29
